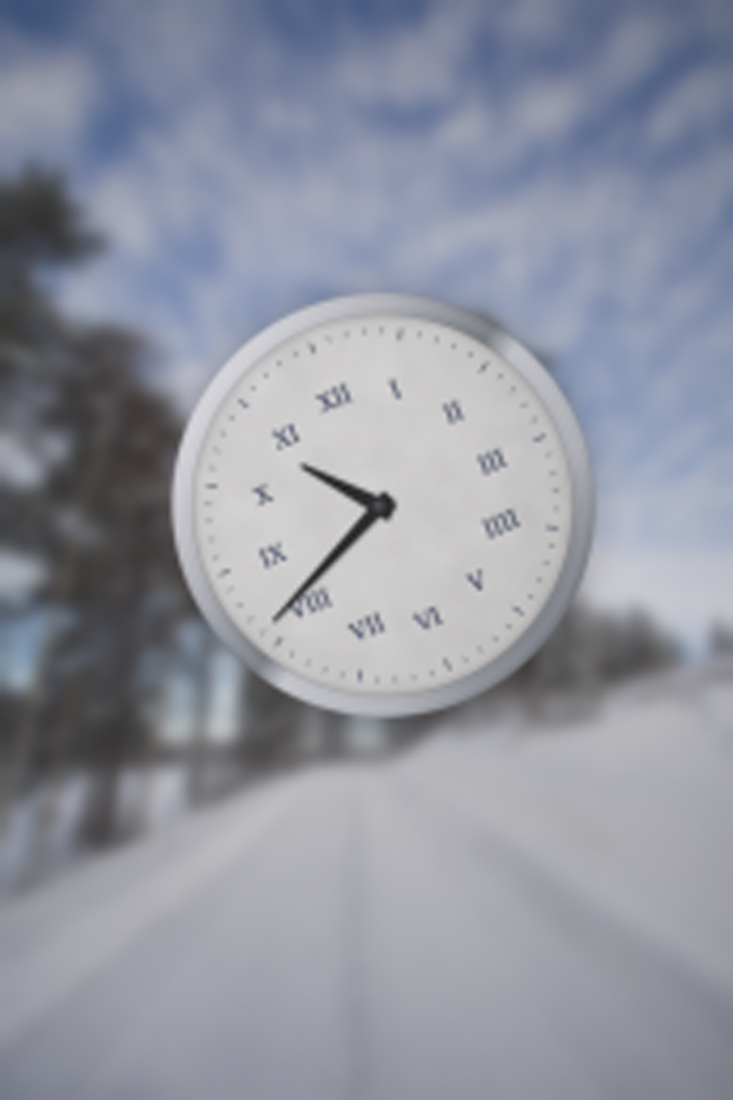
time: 10:41
